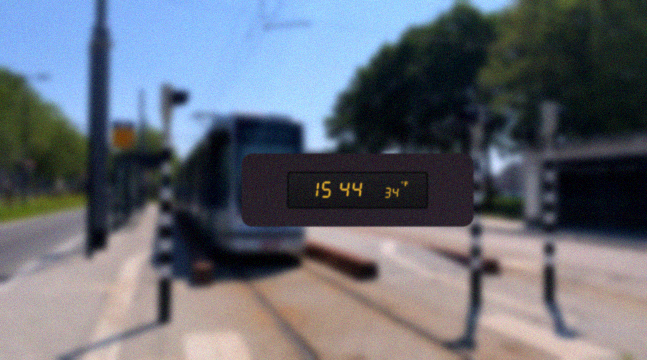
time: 15:44
